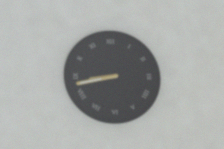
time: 8:43
